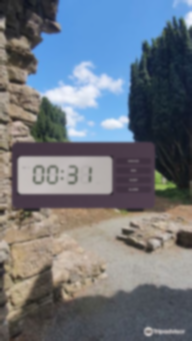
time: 0:31
